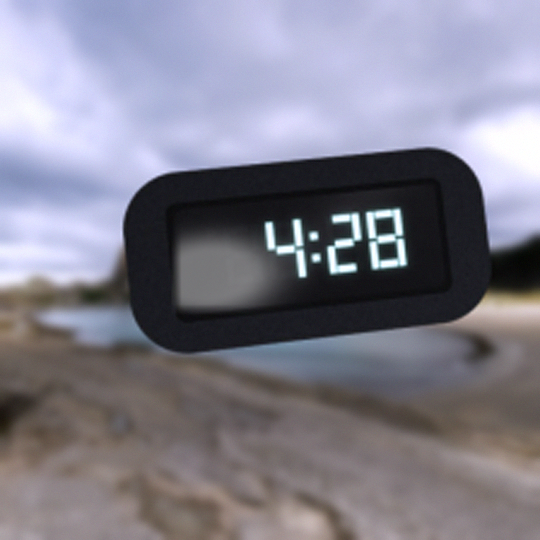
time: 4:28
